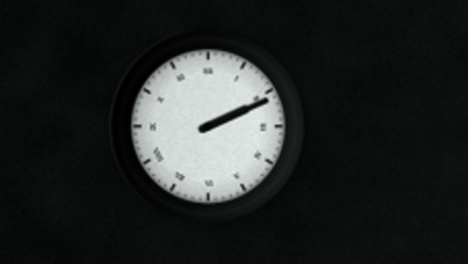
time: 2:11
